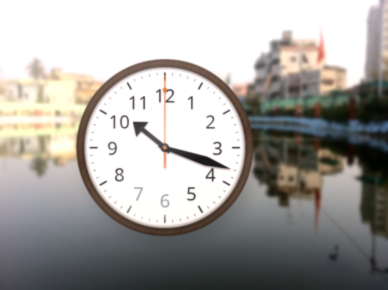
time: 10:18:00
